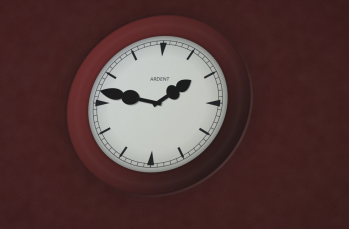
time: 1:47
